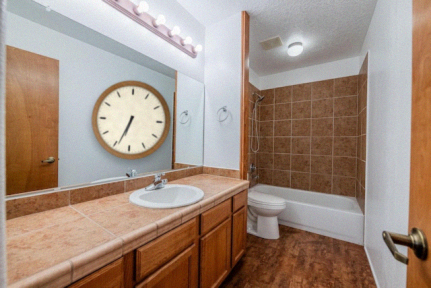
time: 6:34
